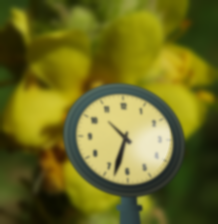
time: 10:33
